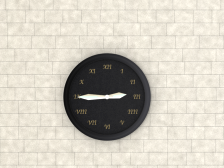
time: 2:45
